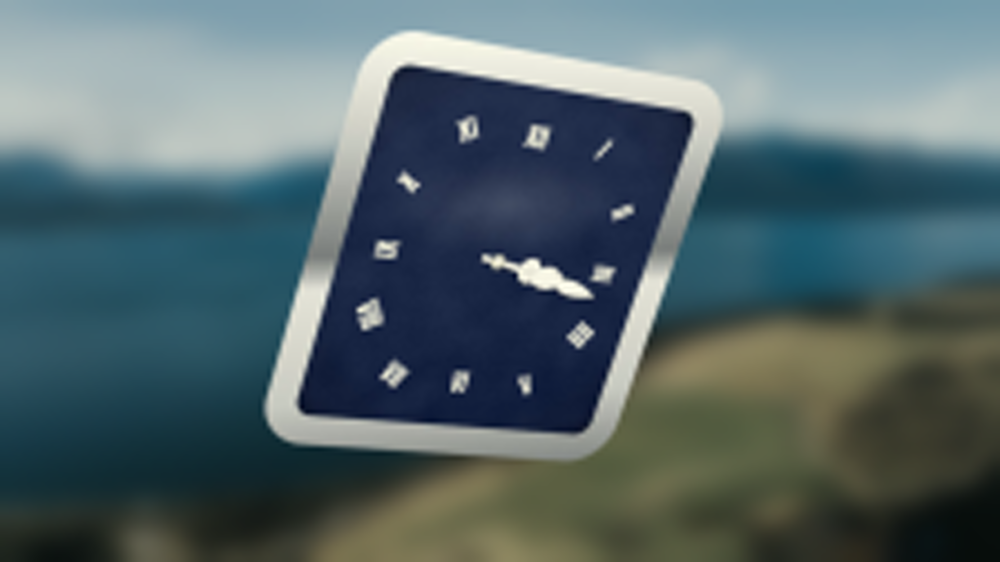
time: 3:17
